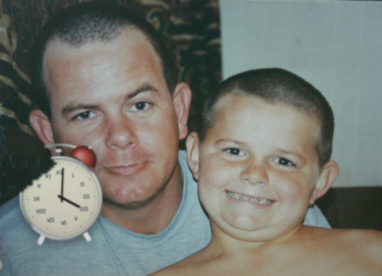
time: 4:01
